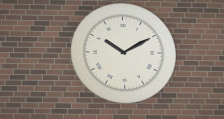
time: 10:10
